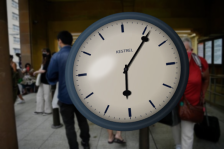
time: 6:06
